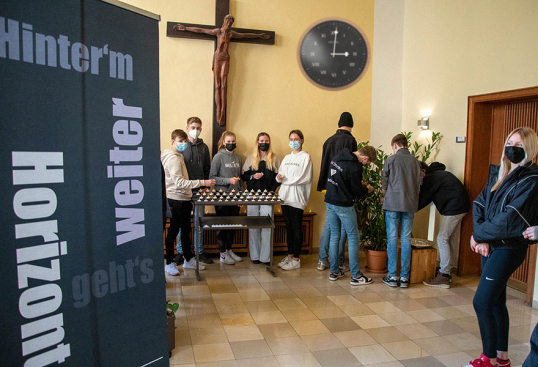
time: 3:01
